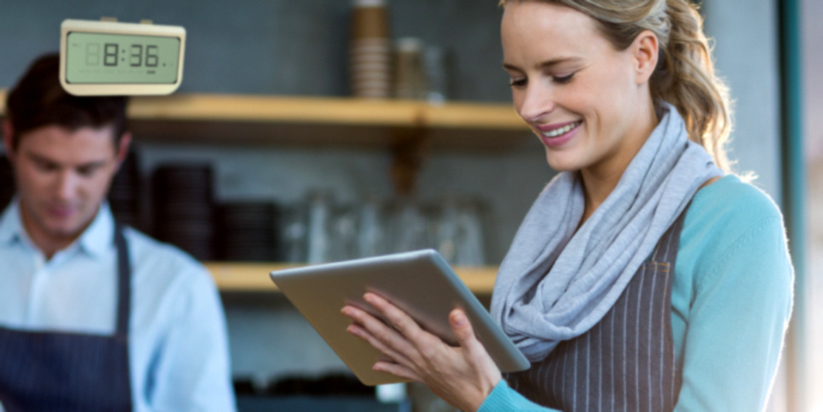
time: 8:36
